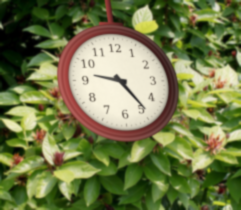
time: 9:24
